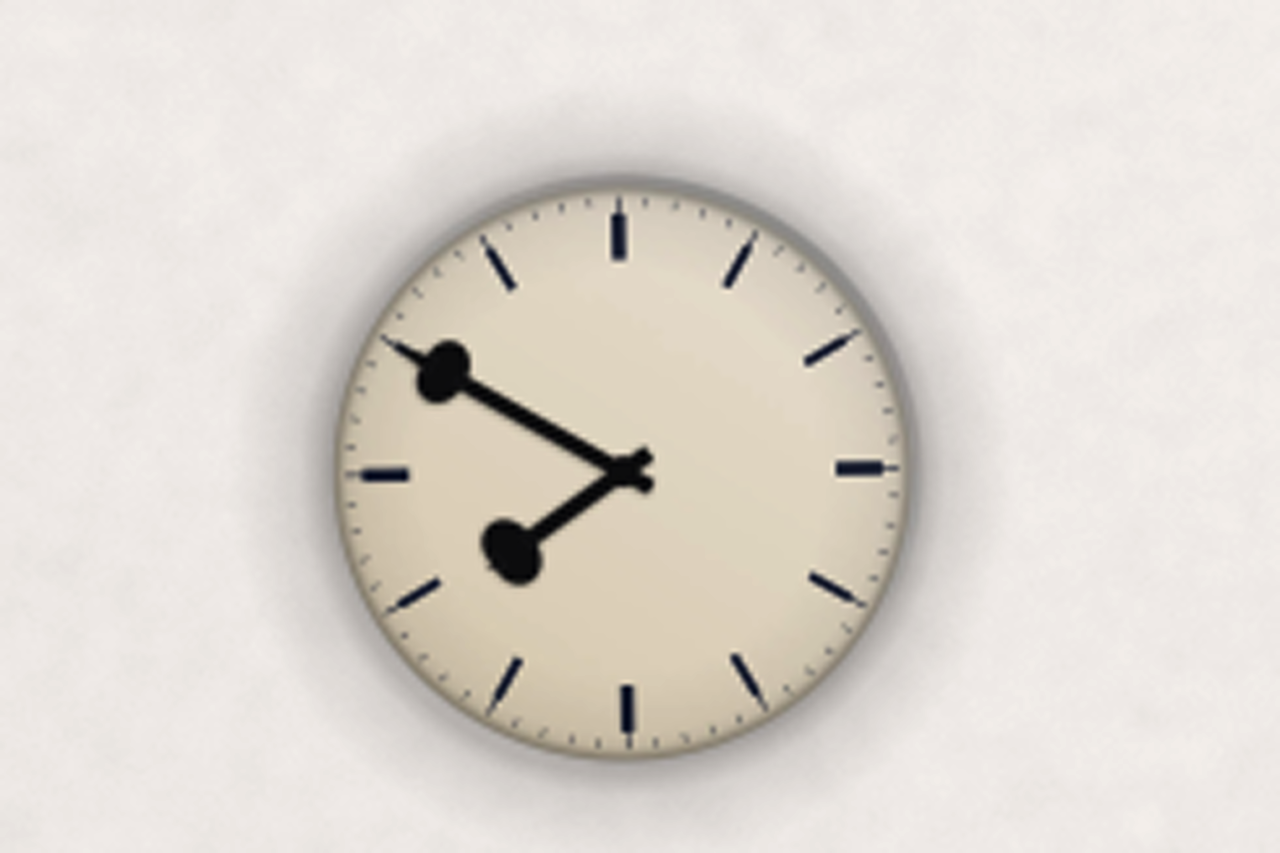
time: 7:50
